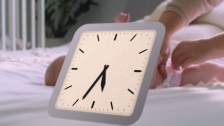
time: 5:34
